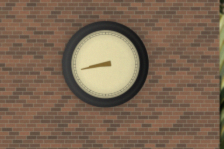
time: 8:43
